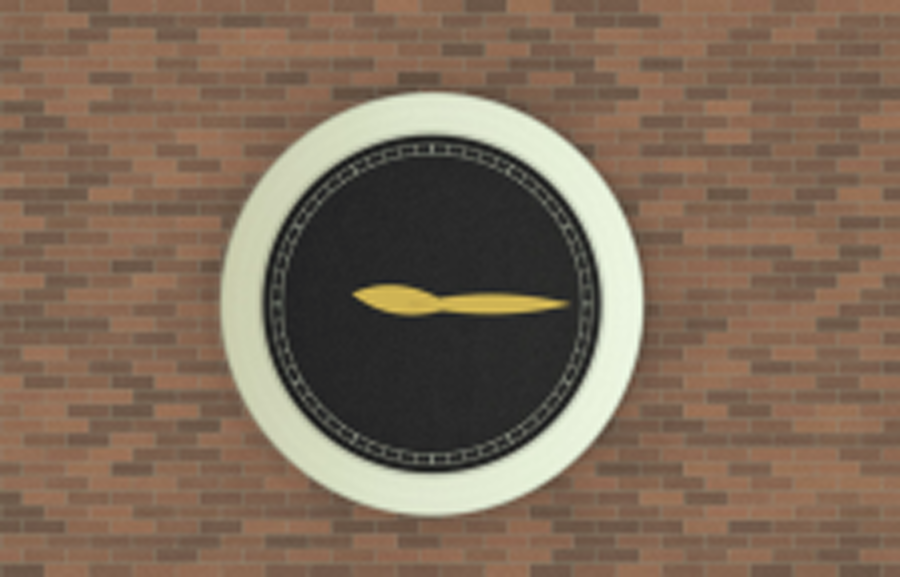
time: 9:15
